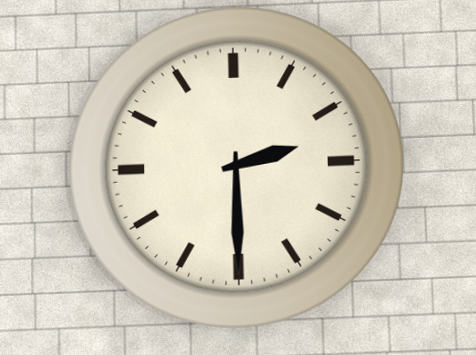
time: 2:30
